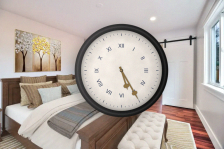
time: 5:25
